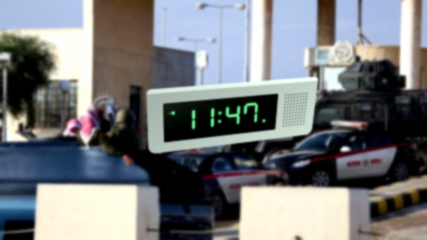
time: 11:47
